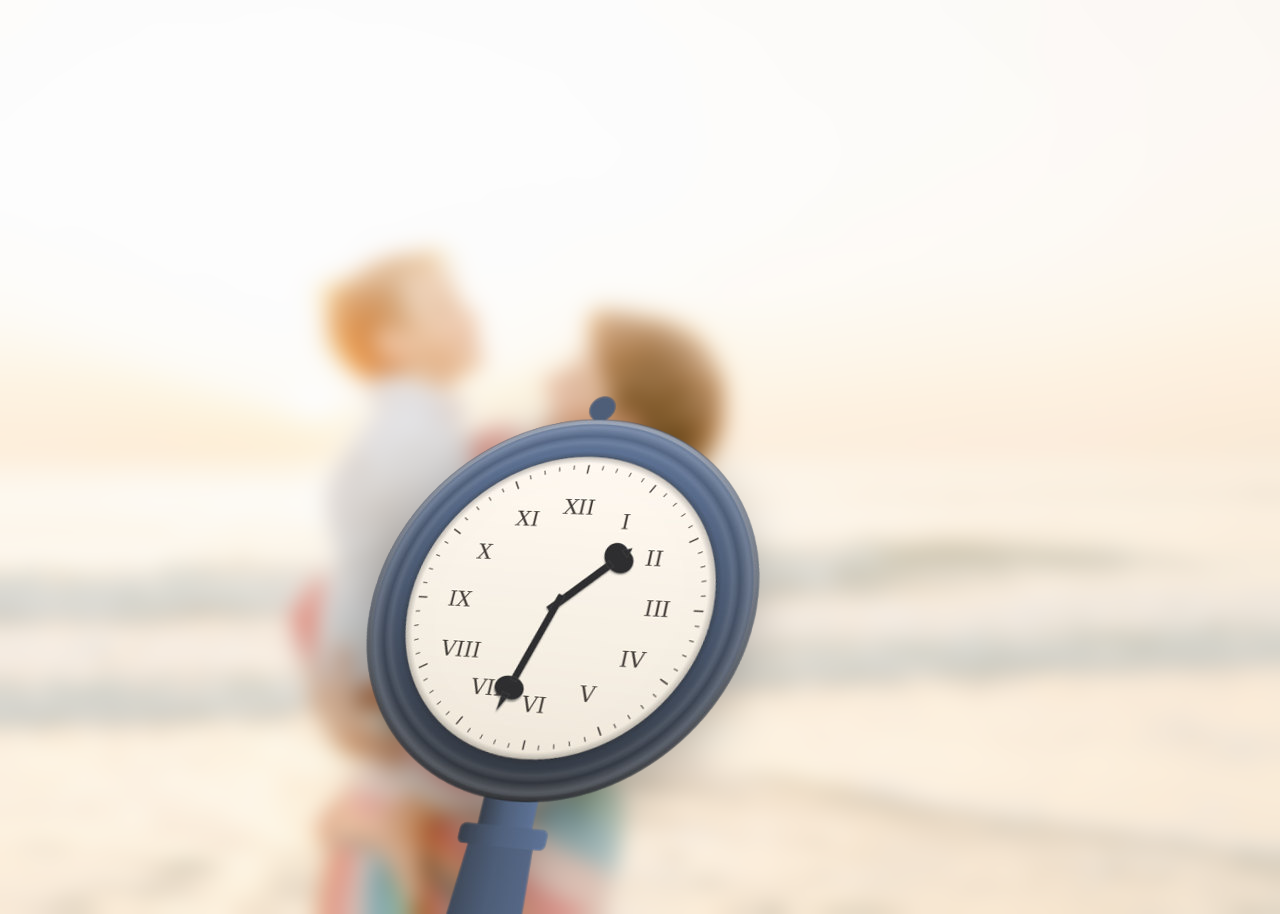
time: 1:33
